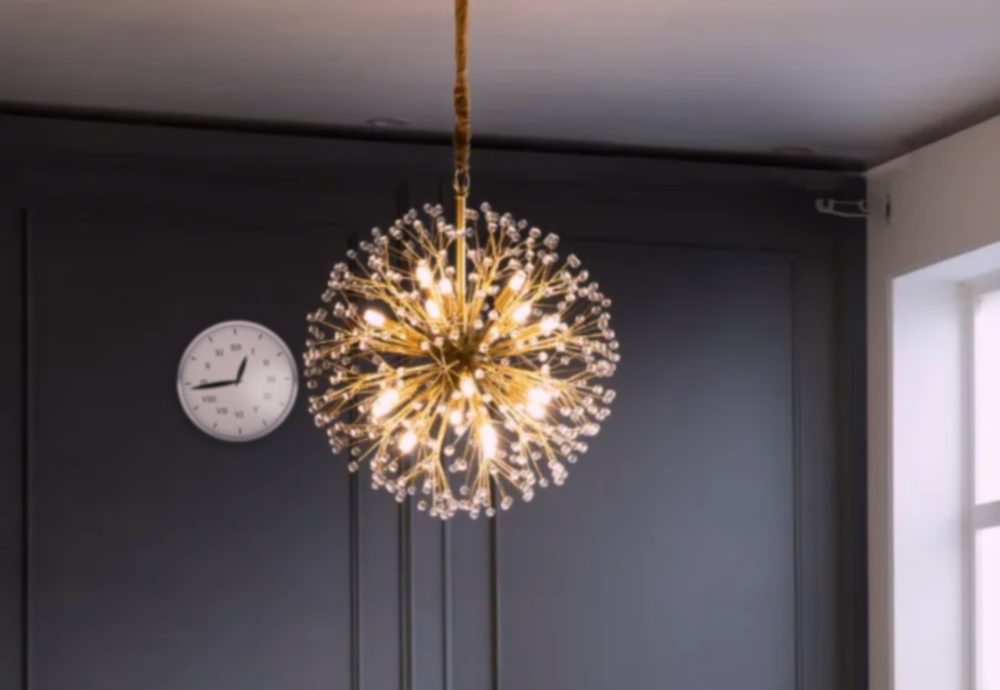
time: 12:44
